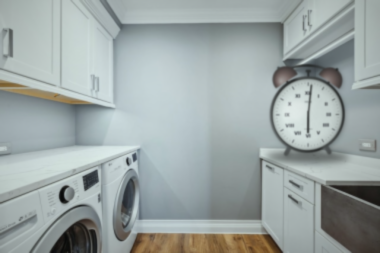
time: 6:01
